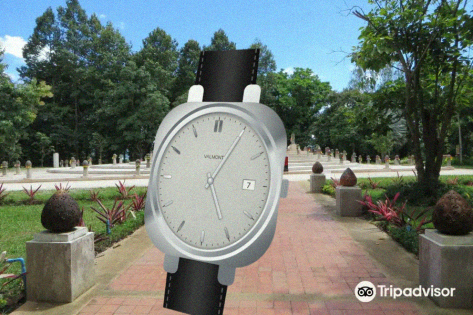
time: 5:05
